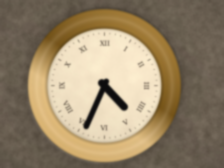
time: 4:34
